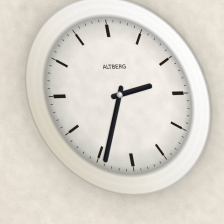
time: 2:34
